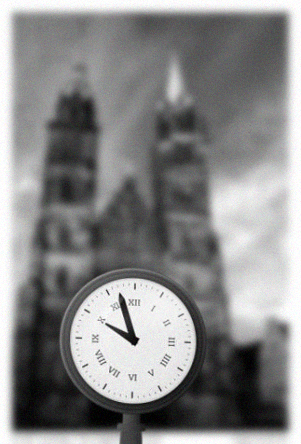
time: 9:57
